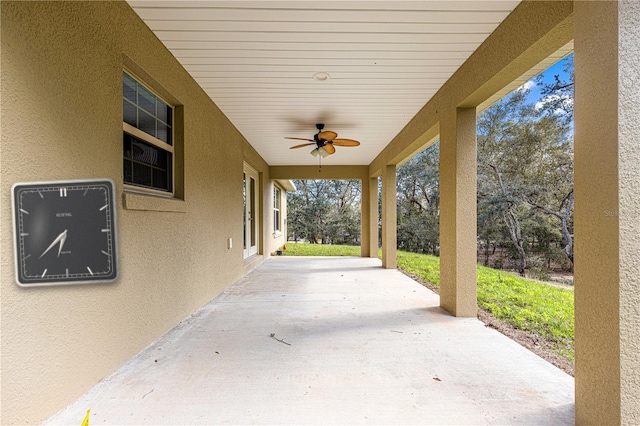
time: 6:38
